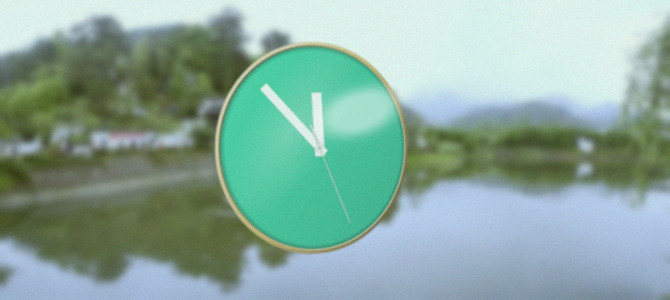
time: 11:52:26
